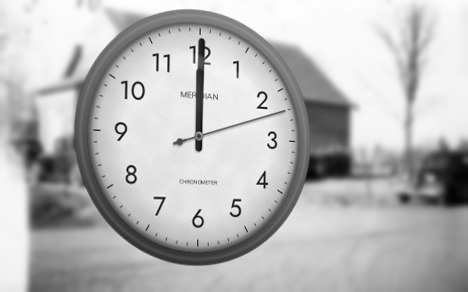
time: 12:00:12
